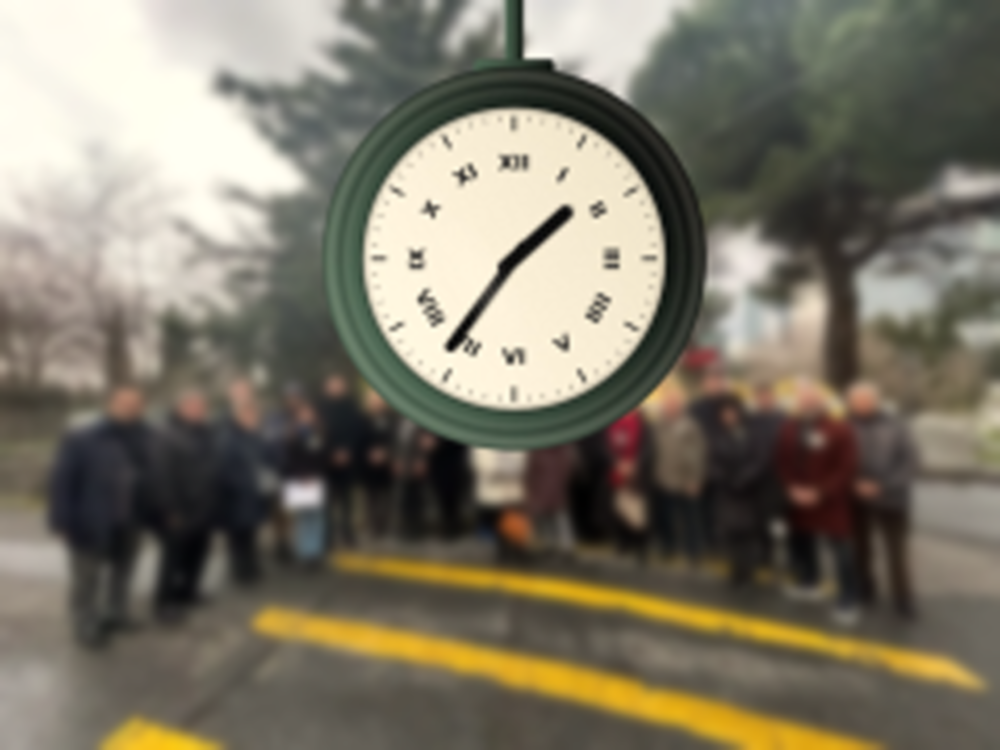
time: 1:36
